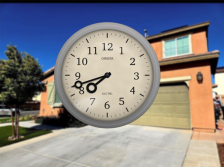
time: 7:42
